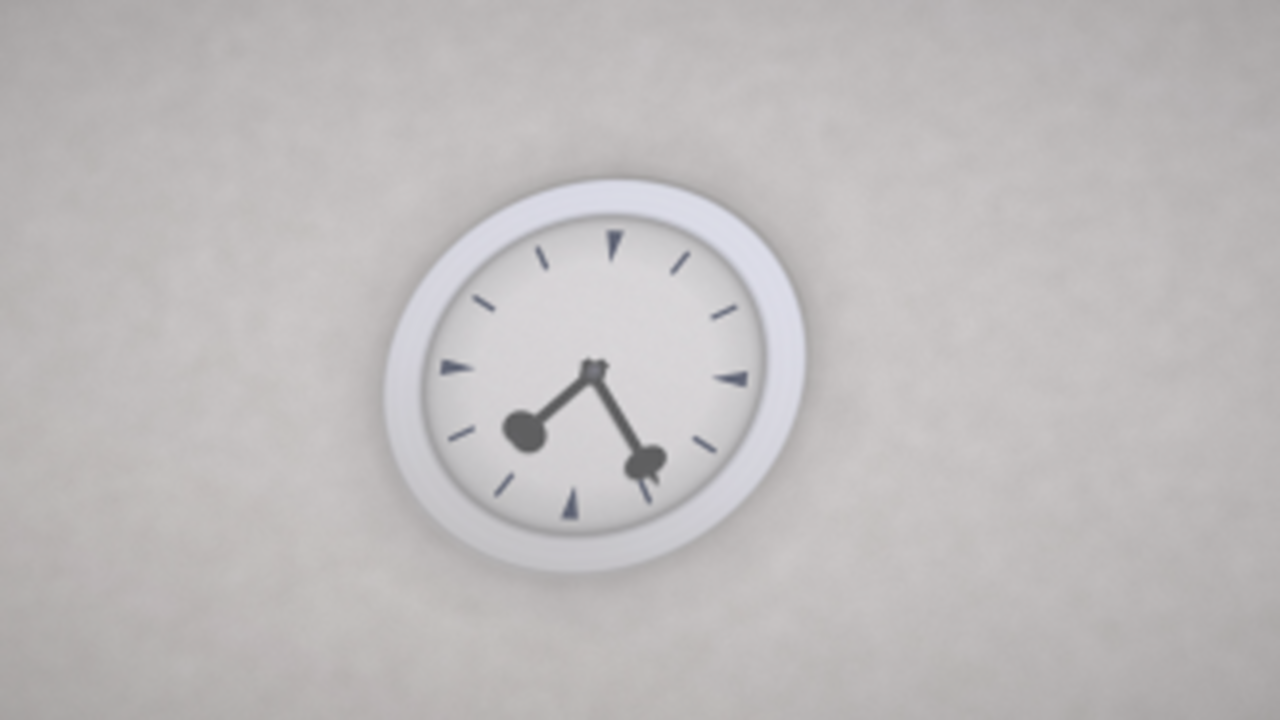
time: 7:24
